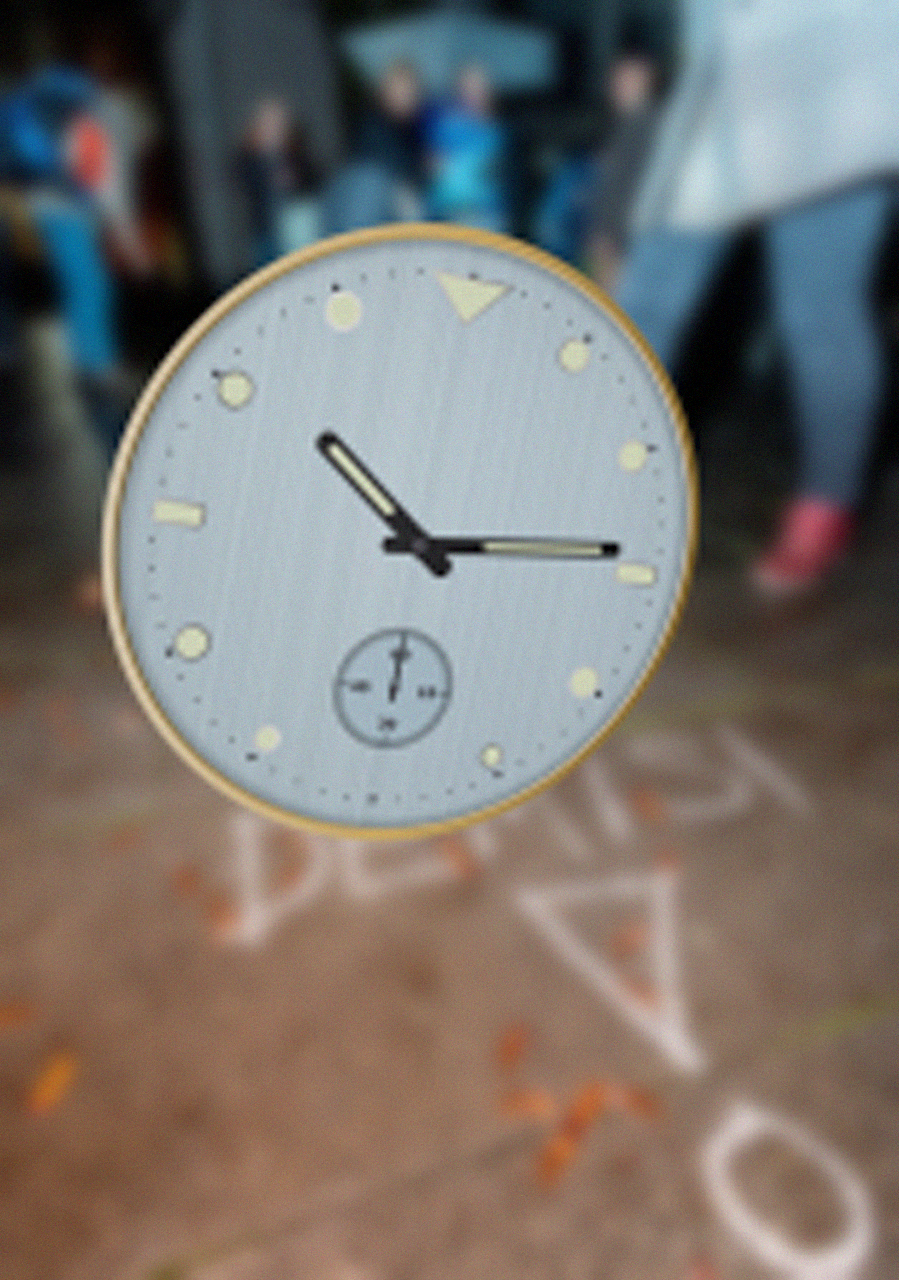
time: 10:14
